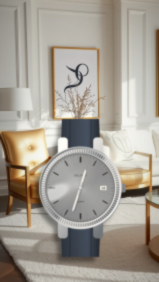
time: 12:33
